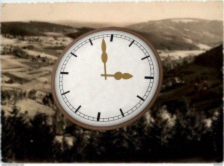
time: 2:58
